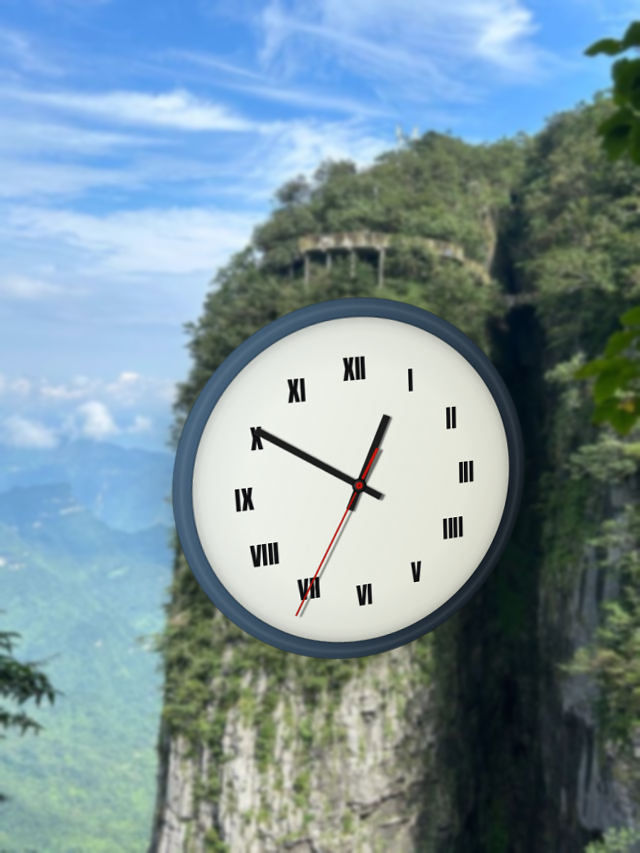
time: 12:50:35
